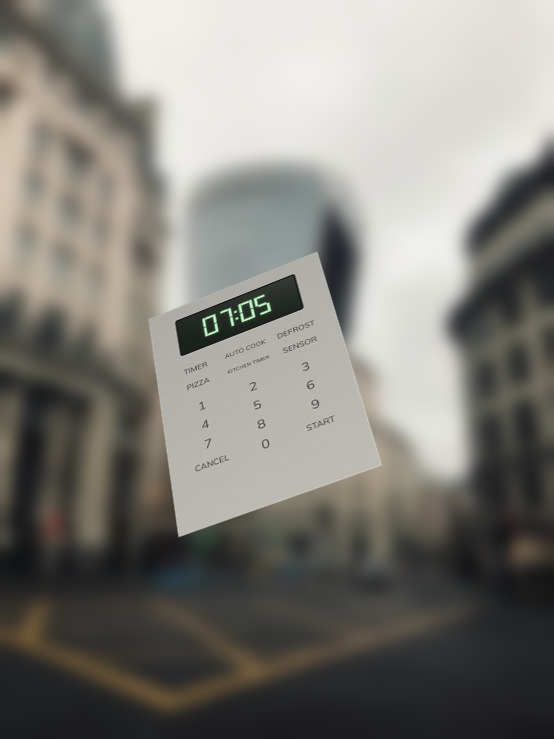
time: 7:05
